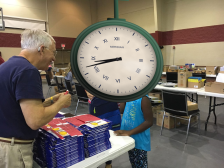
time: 8:42
